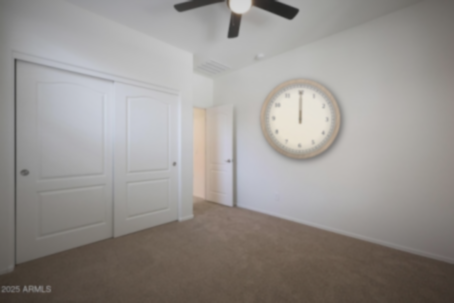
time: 12:00
